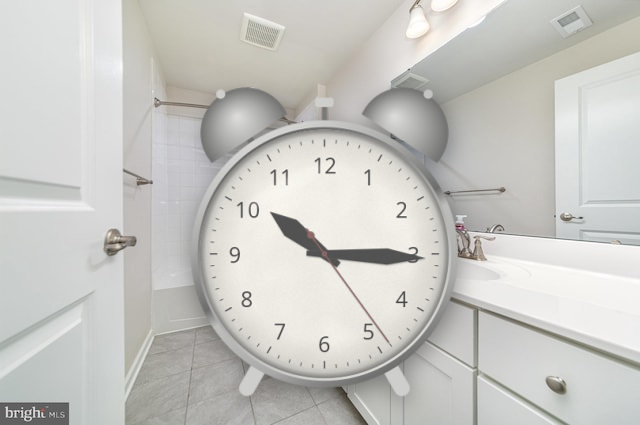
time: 10:15:24
